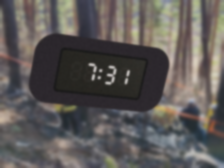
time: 7:31
